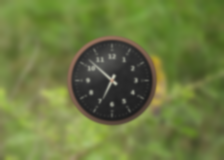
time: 6:52
